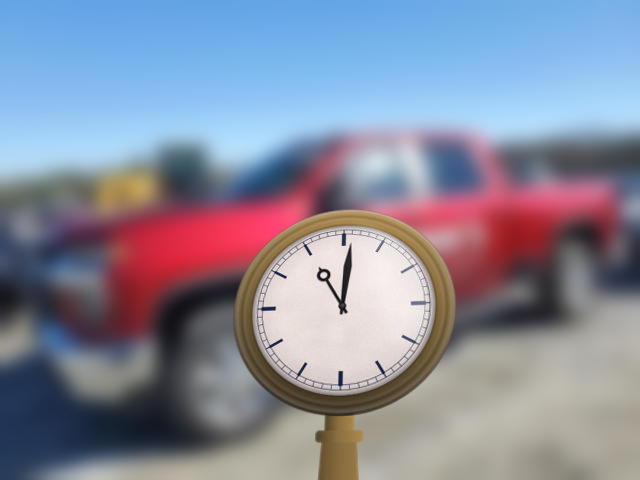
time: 11:01
